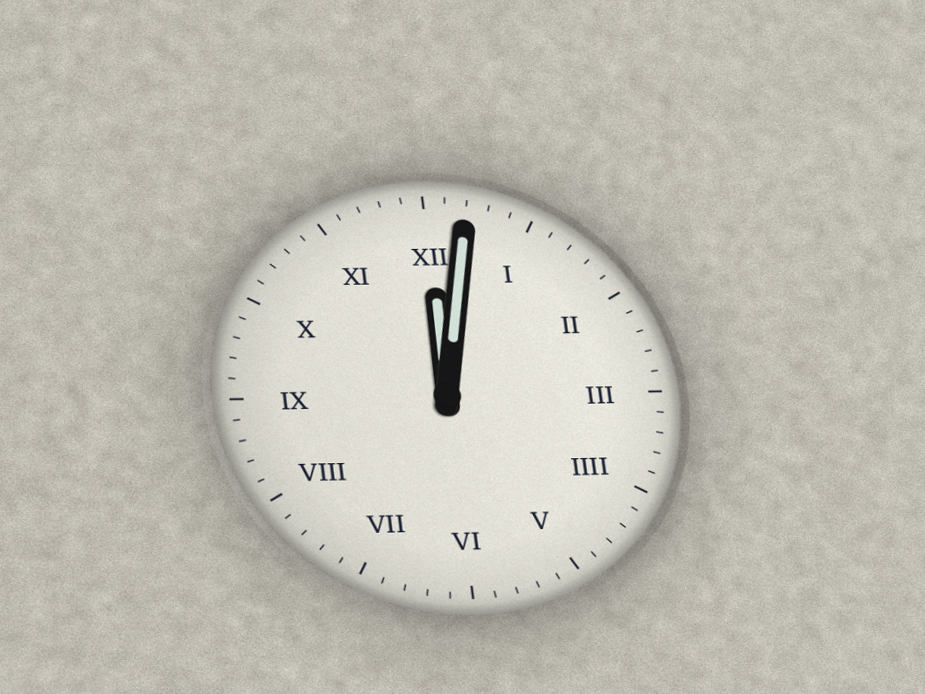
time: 12:02
